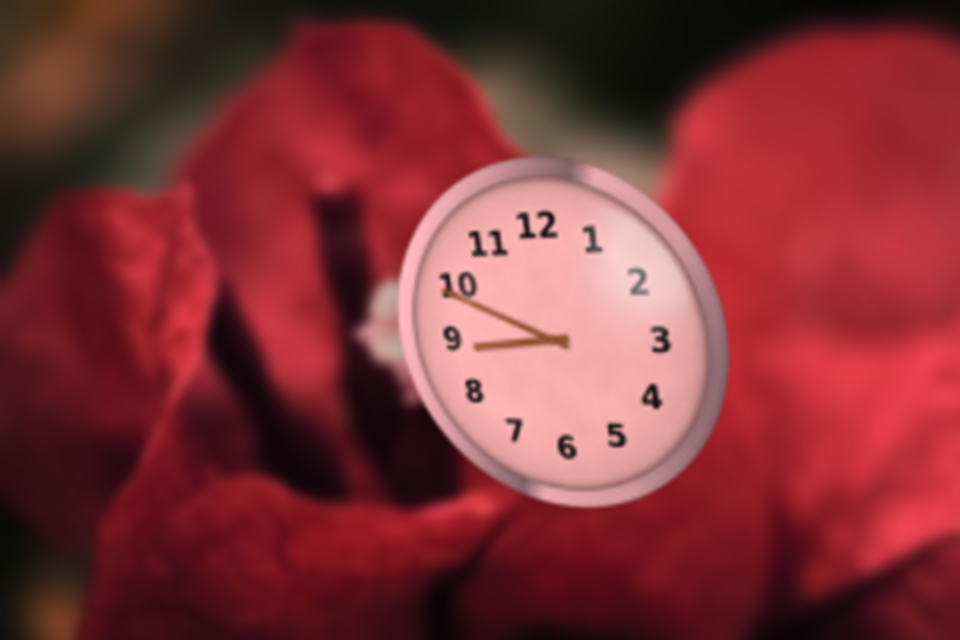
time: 8:49
